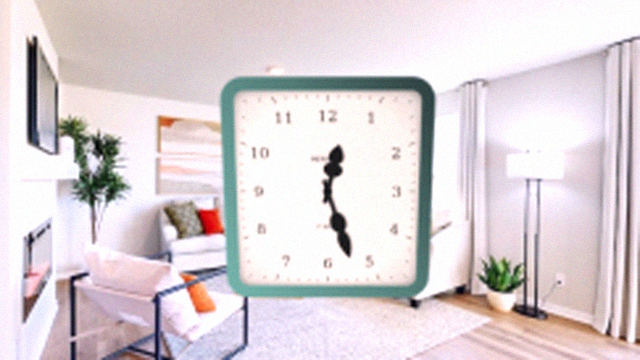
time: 12:27
